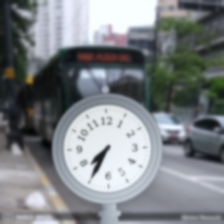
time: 7:35
